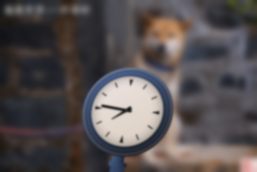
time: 7:46
